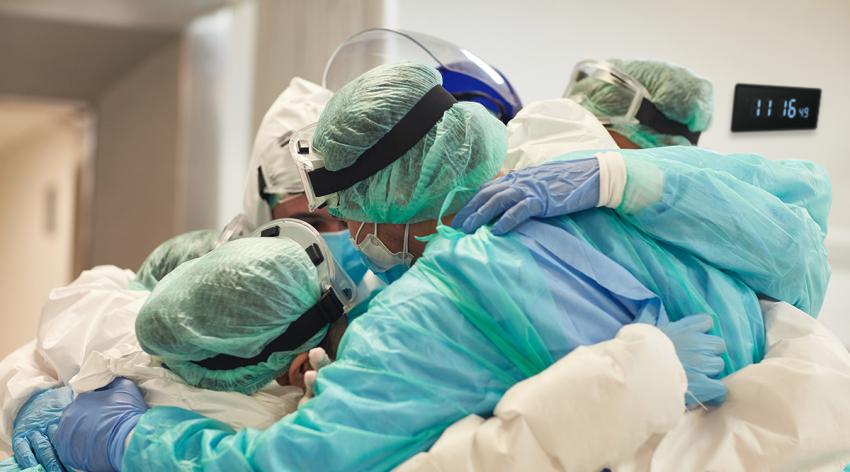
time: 11:16
